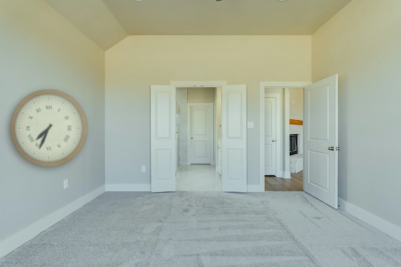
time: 7:34
